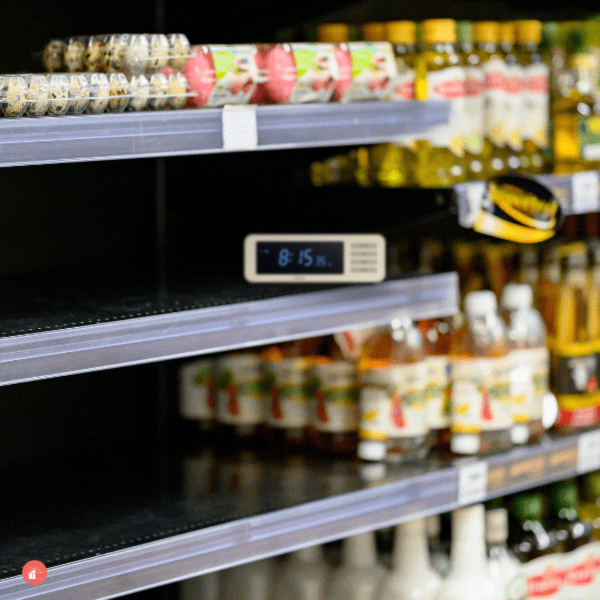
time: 8:15
